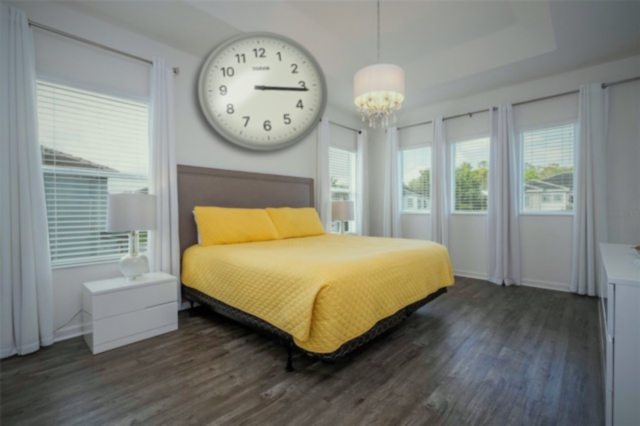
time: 3:16
